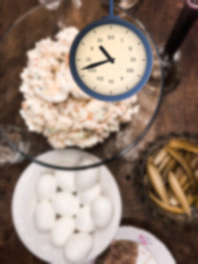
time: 10:42
